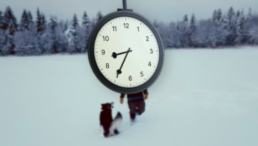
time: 8:35
